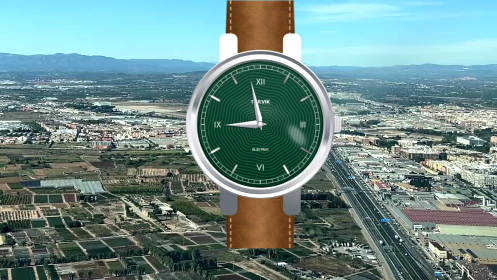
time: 8:58
